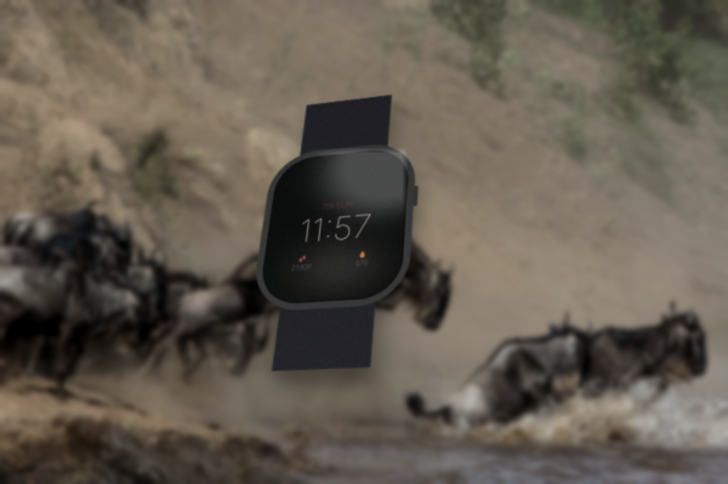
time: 11:57
